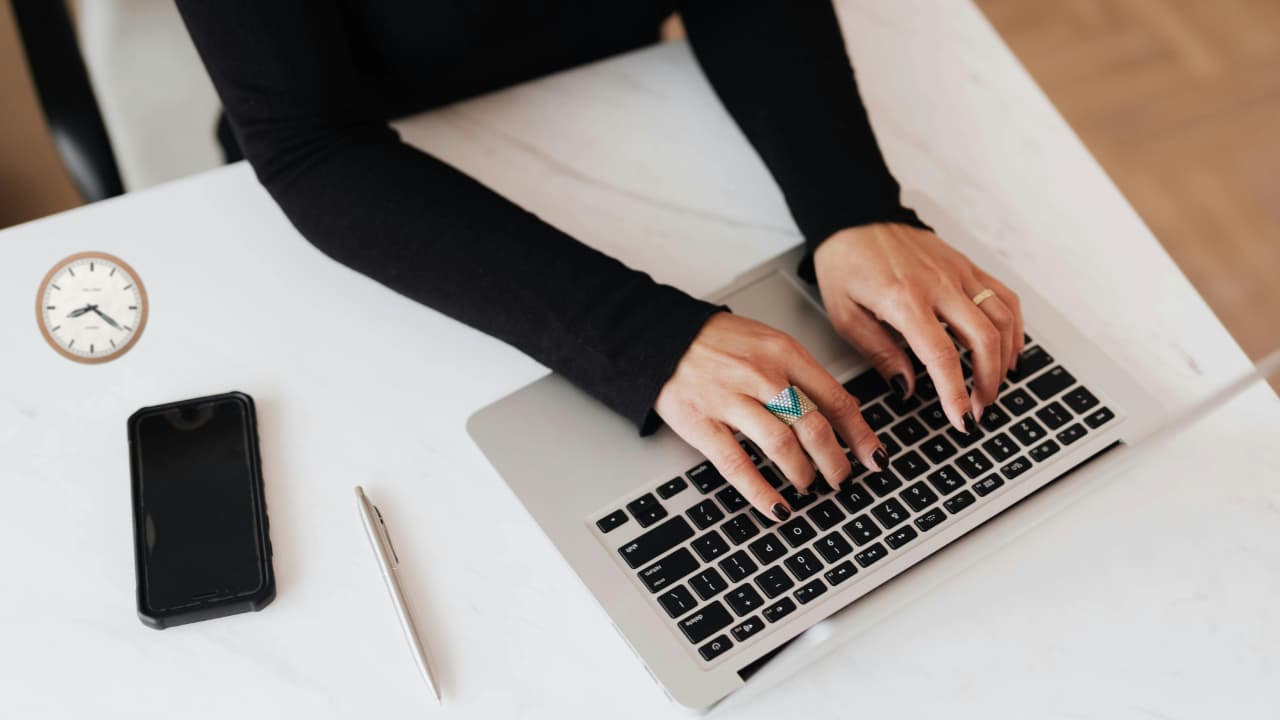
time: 8:21
